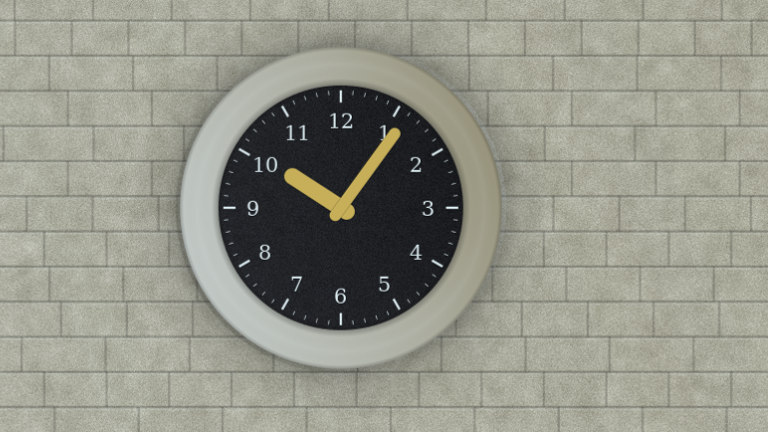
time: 10:06
